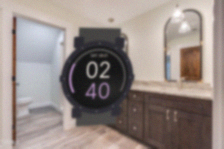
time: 2:40
